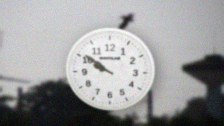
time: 9:51
